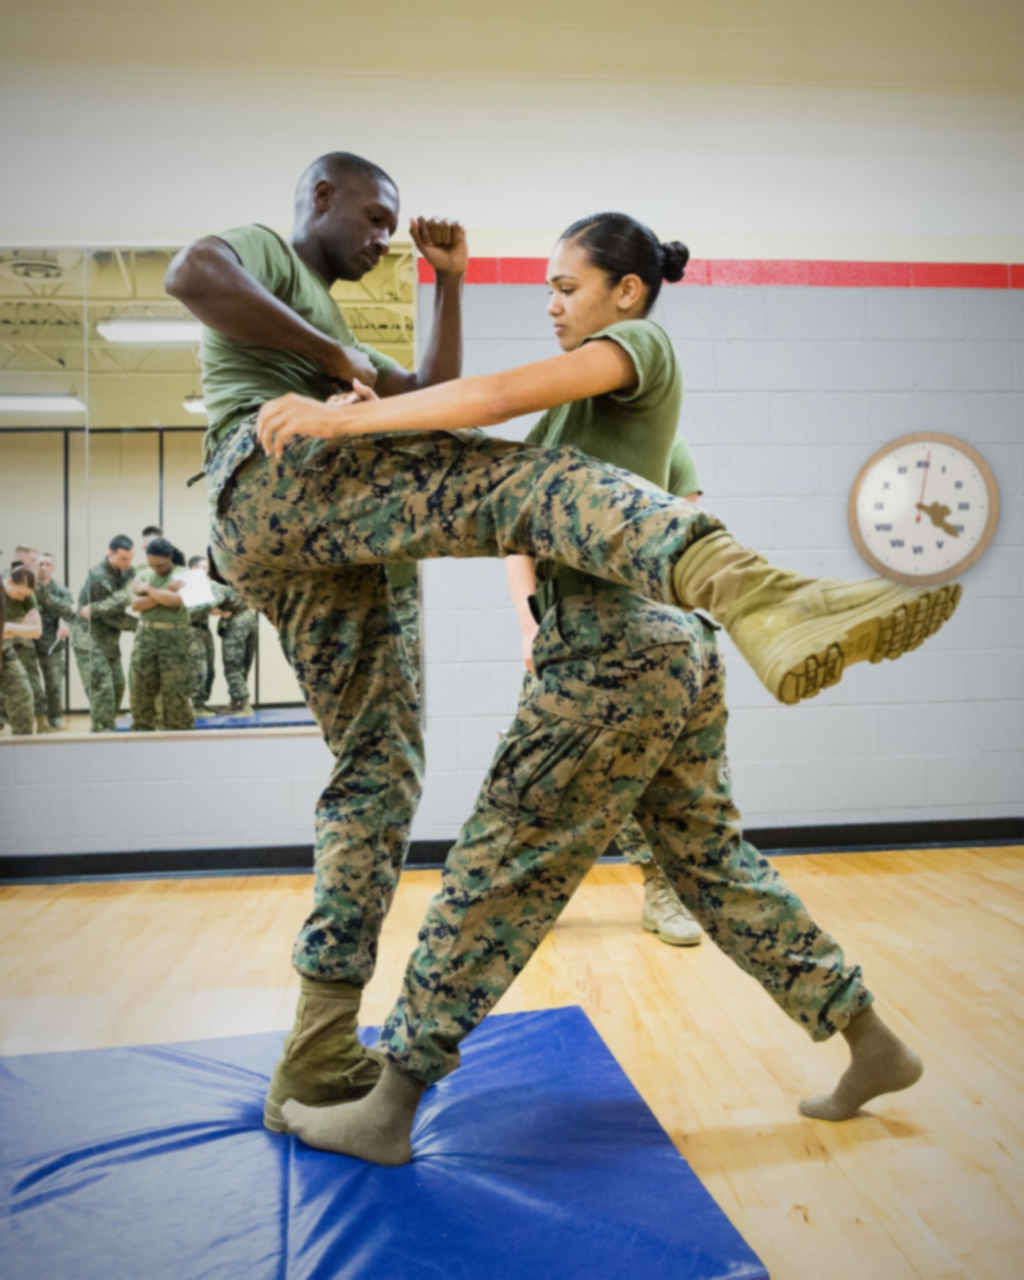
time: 3:21:01
